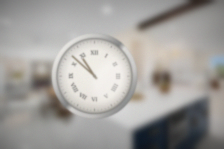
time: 10:52
